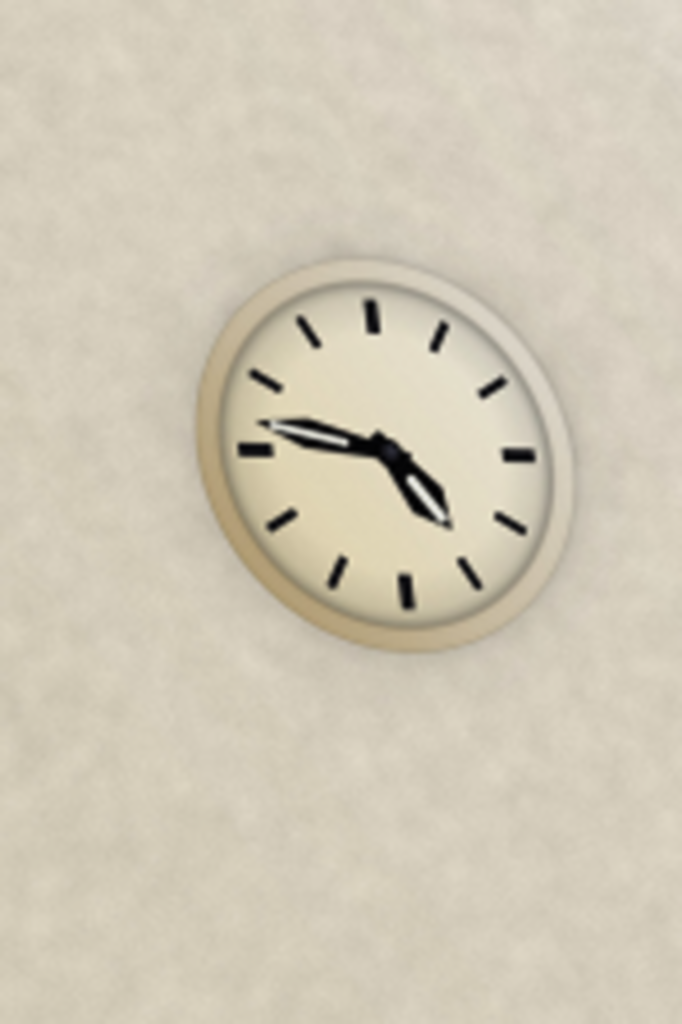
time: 4:47
